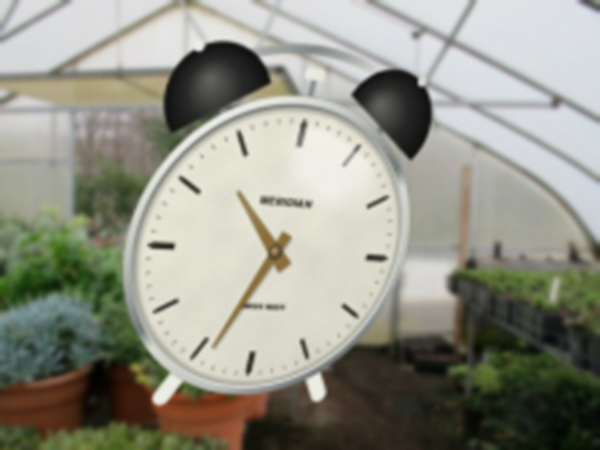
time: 10:34
